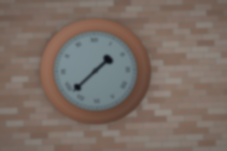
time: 1:38
